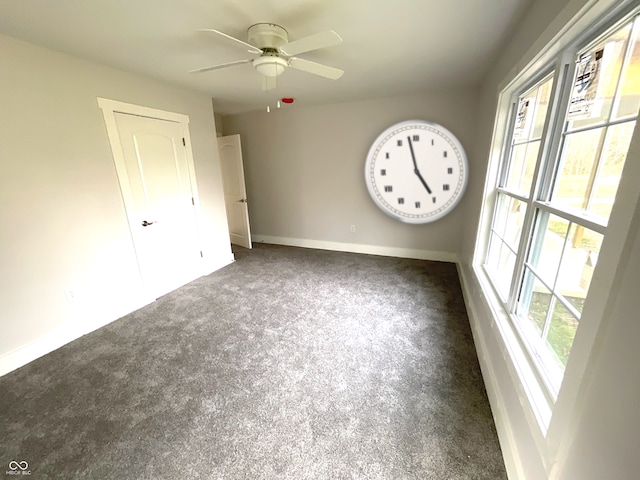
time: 4:58
